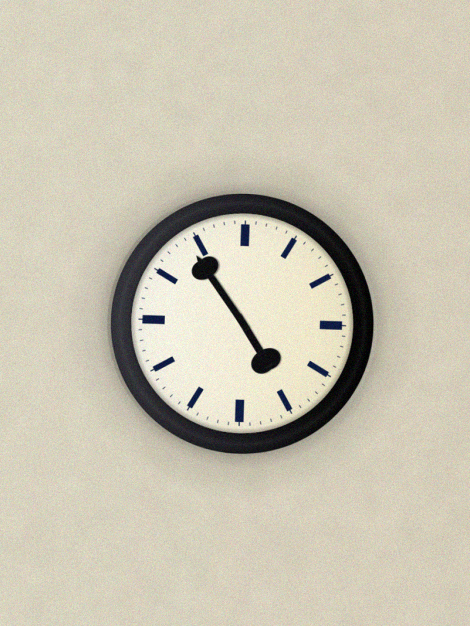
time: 4:54
